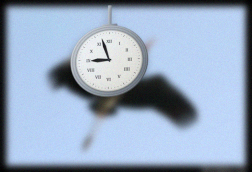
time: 8:57
